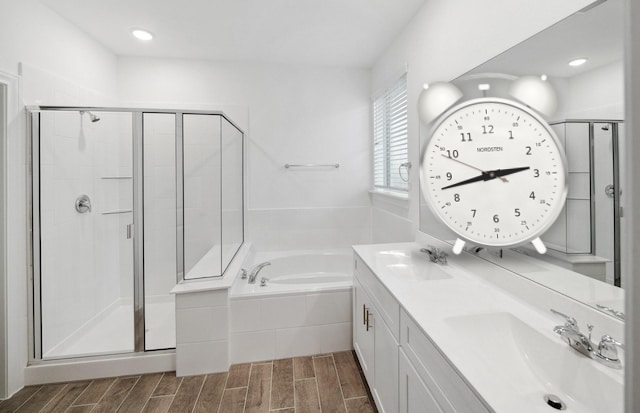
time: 2:42:49
